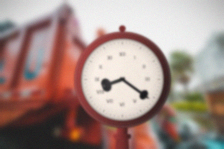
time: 8:21
